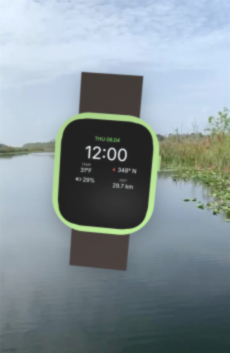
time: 12:00
